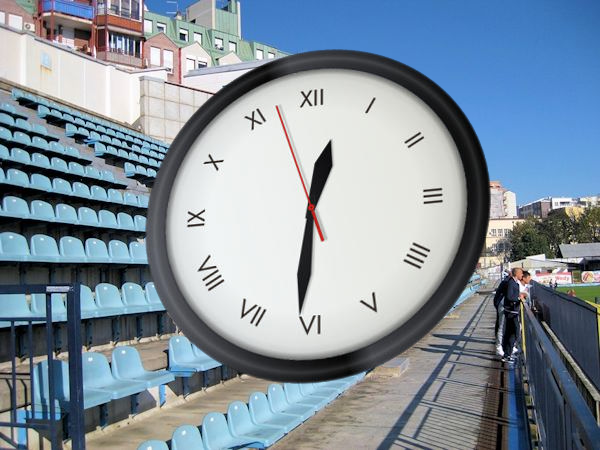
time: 12:30:57
